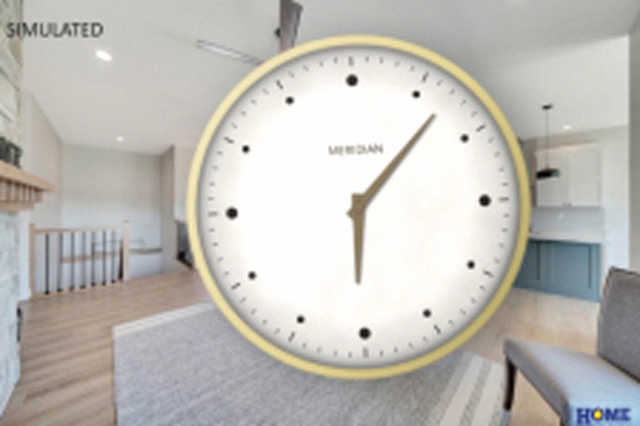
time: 6:07
